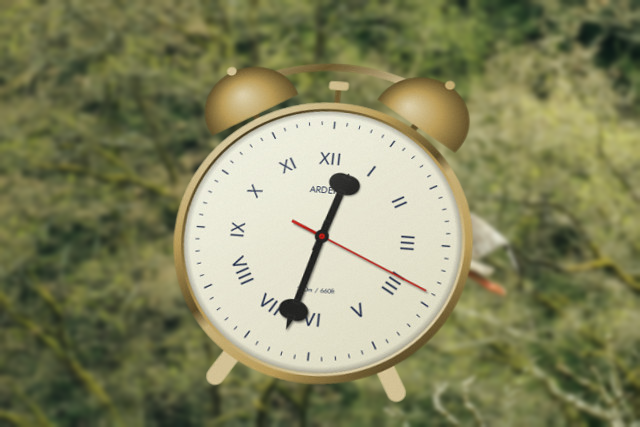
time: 12:32:19
